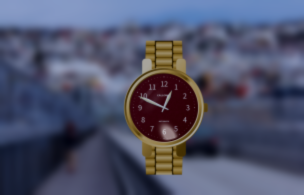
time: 12:49
